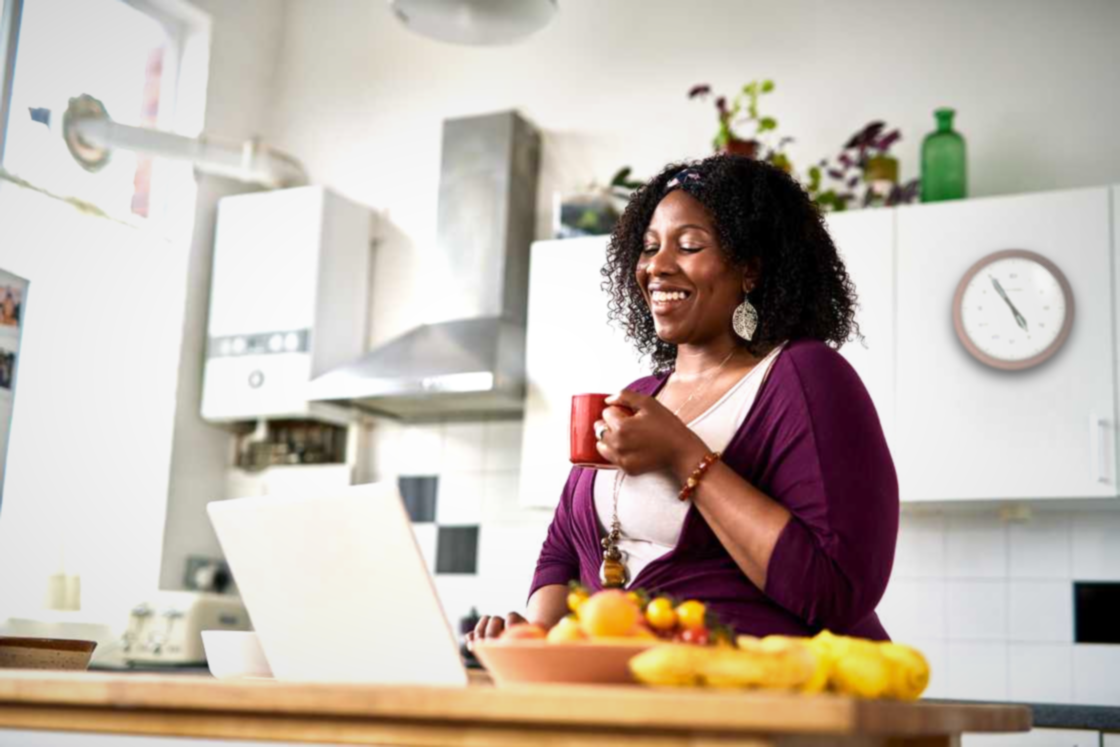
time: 4:54
